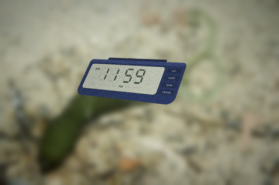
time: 11:59
